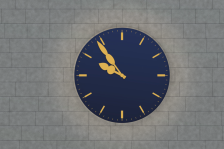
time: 9:54
